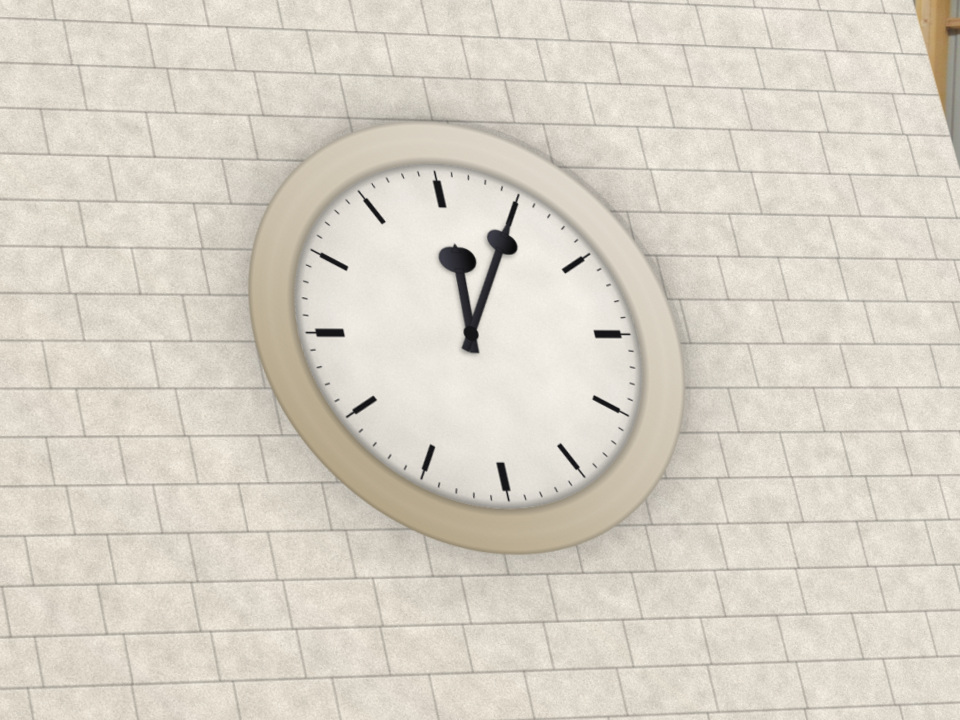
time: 12:05
